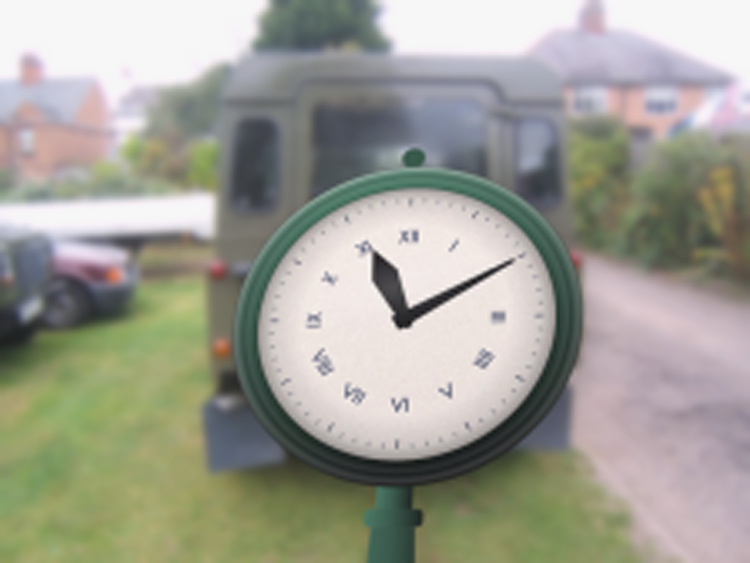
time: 11:10
